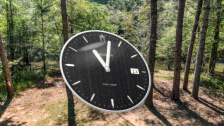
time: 11:02
